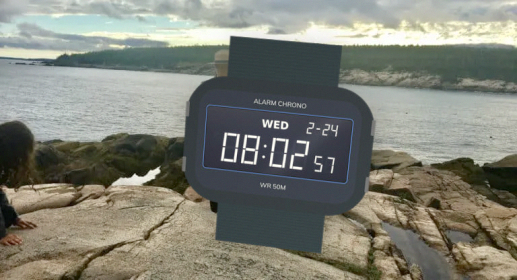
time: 8:02:57
